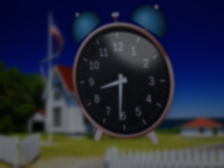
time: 8:31
